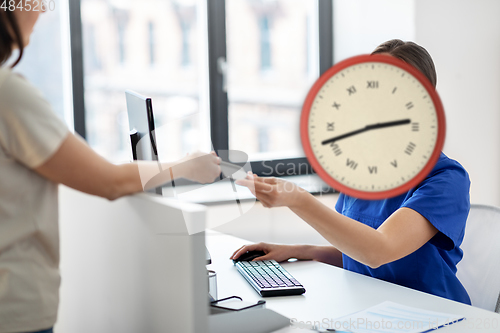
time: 2:42
